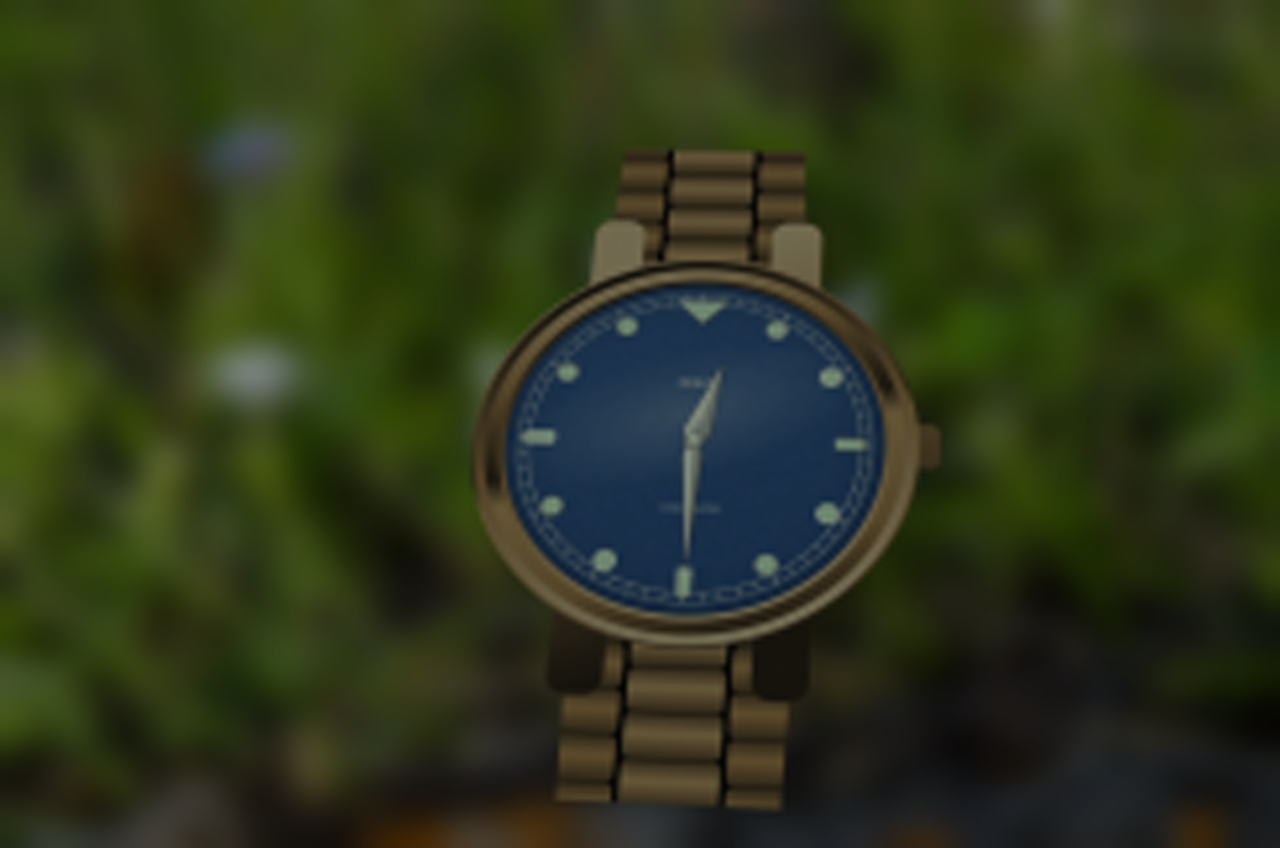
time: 12:30
